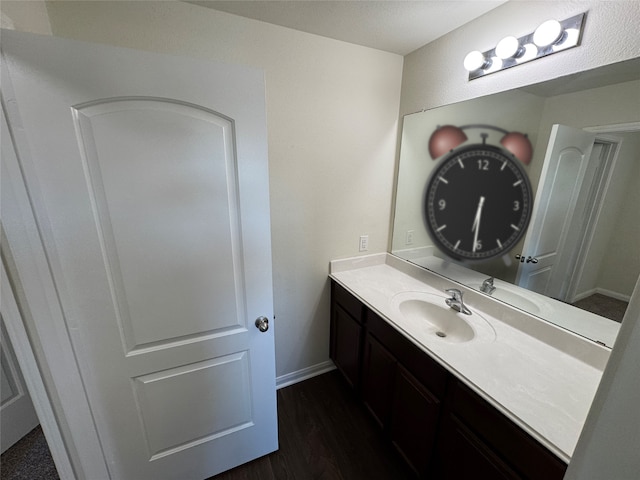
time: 6:31
